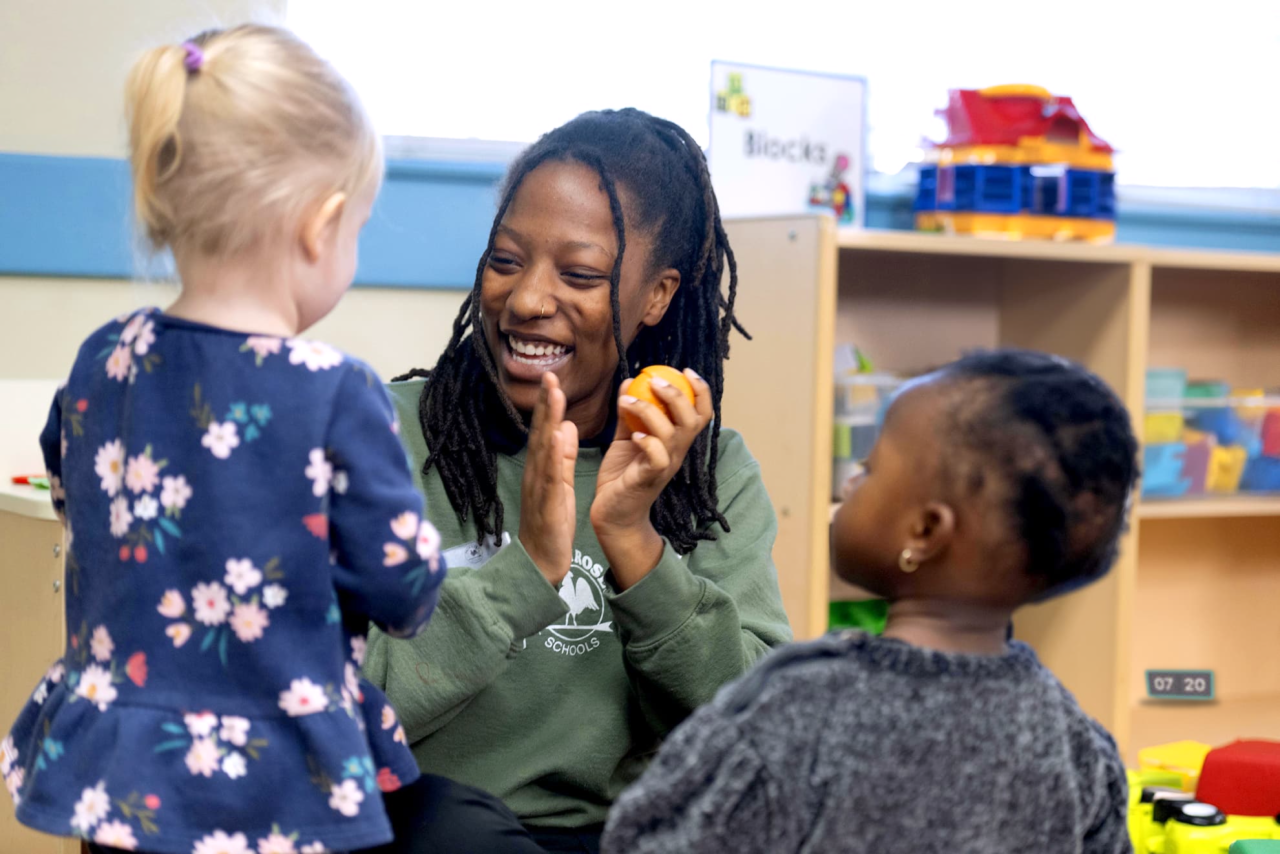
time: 7:20
